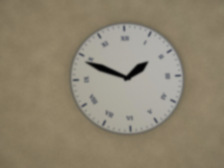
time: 1:49
